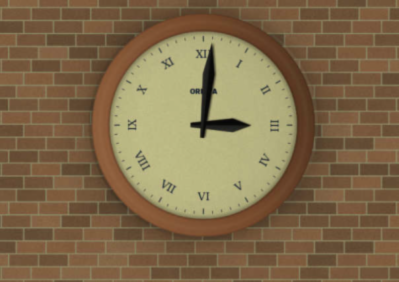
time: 3:01
